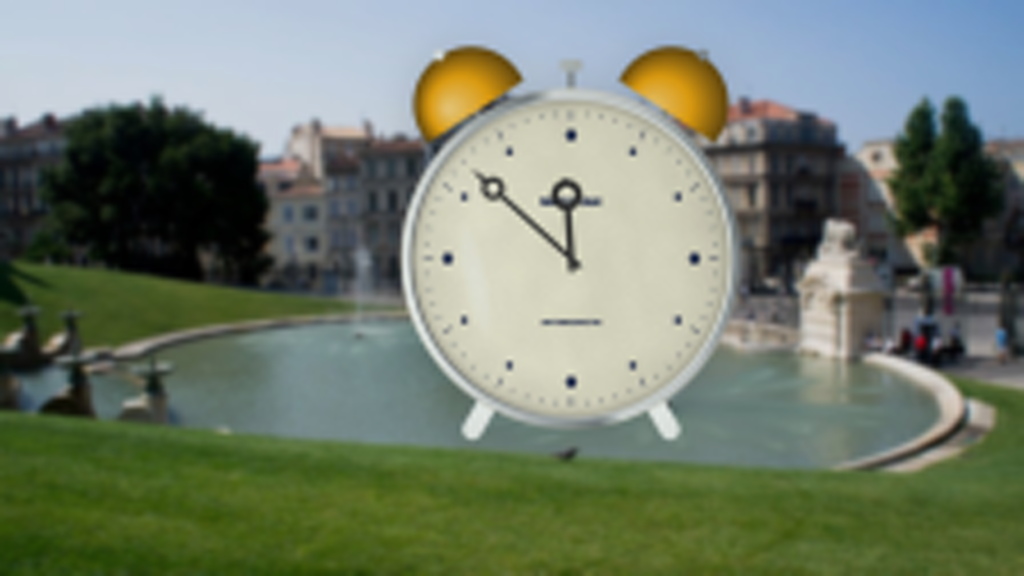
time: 11:52
